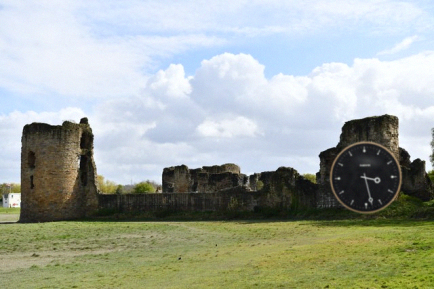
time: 3:28
